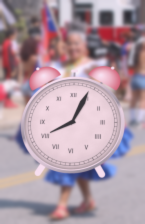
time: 8:04
